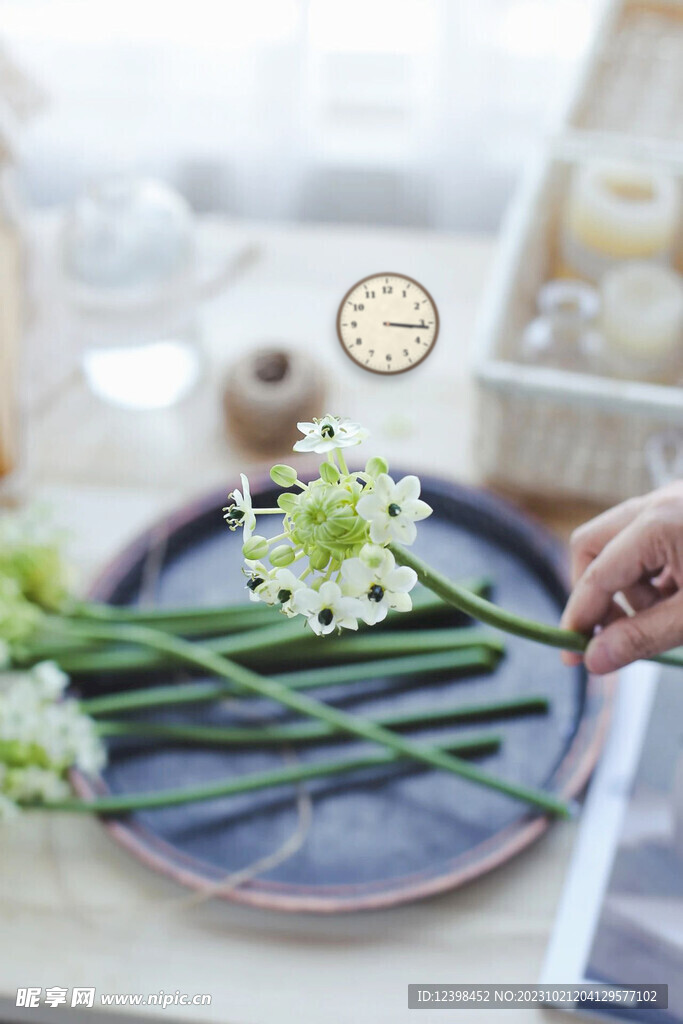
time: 3:16
